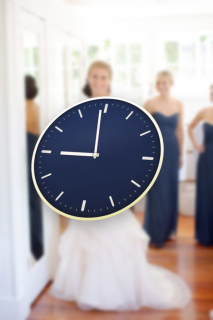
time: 8:59
